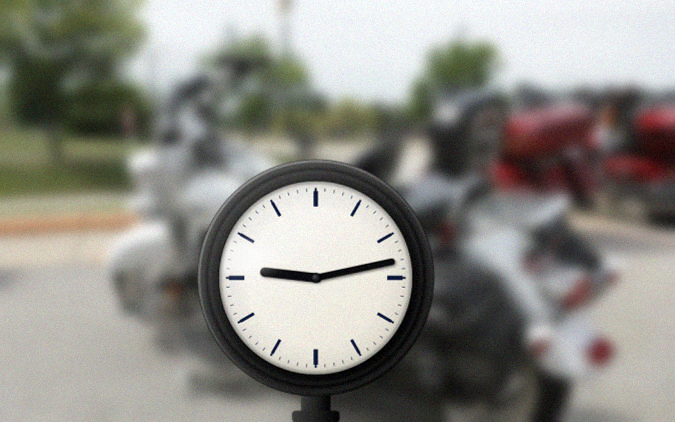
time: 9:13
